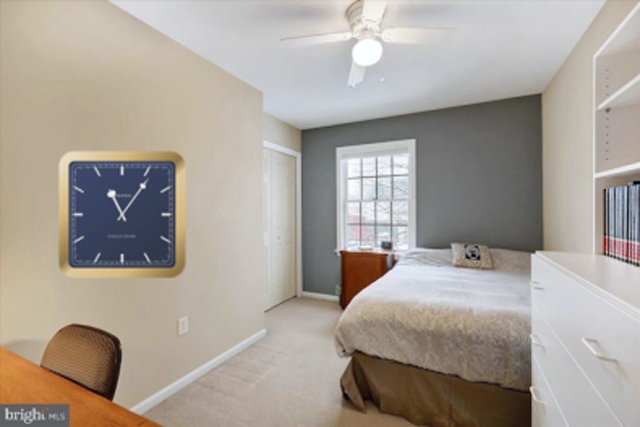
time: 11:06
